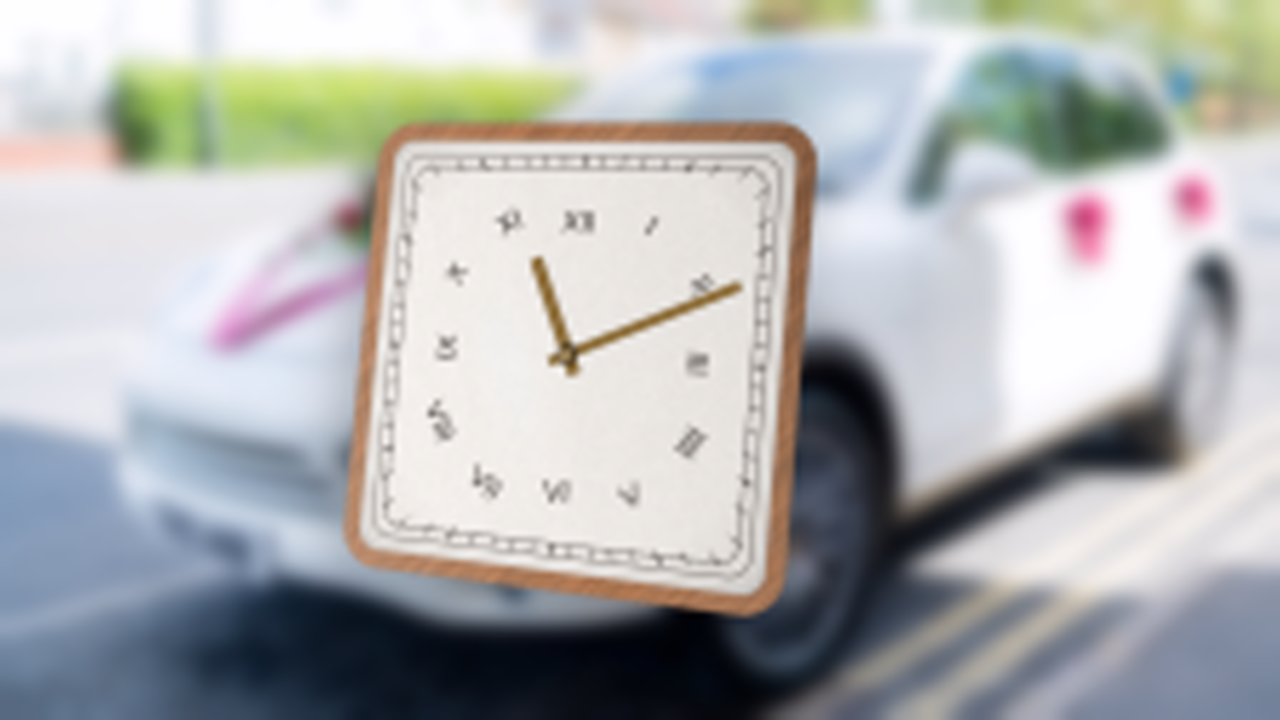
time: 11:11
